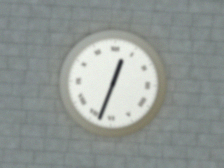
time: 12:33
